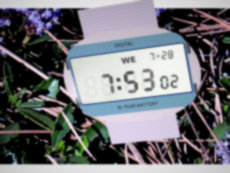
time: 7:53:02
